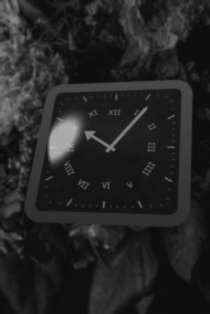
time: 10:06
